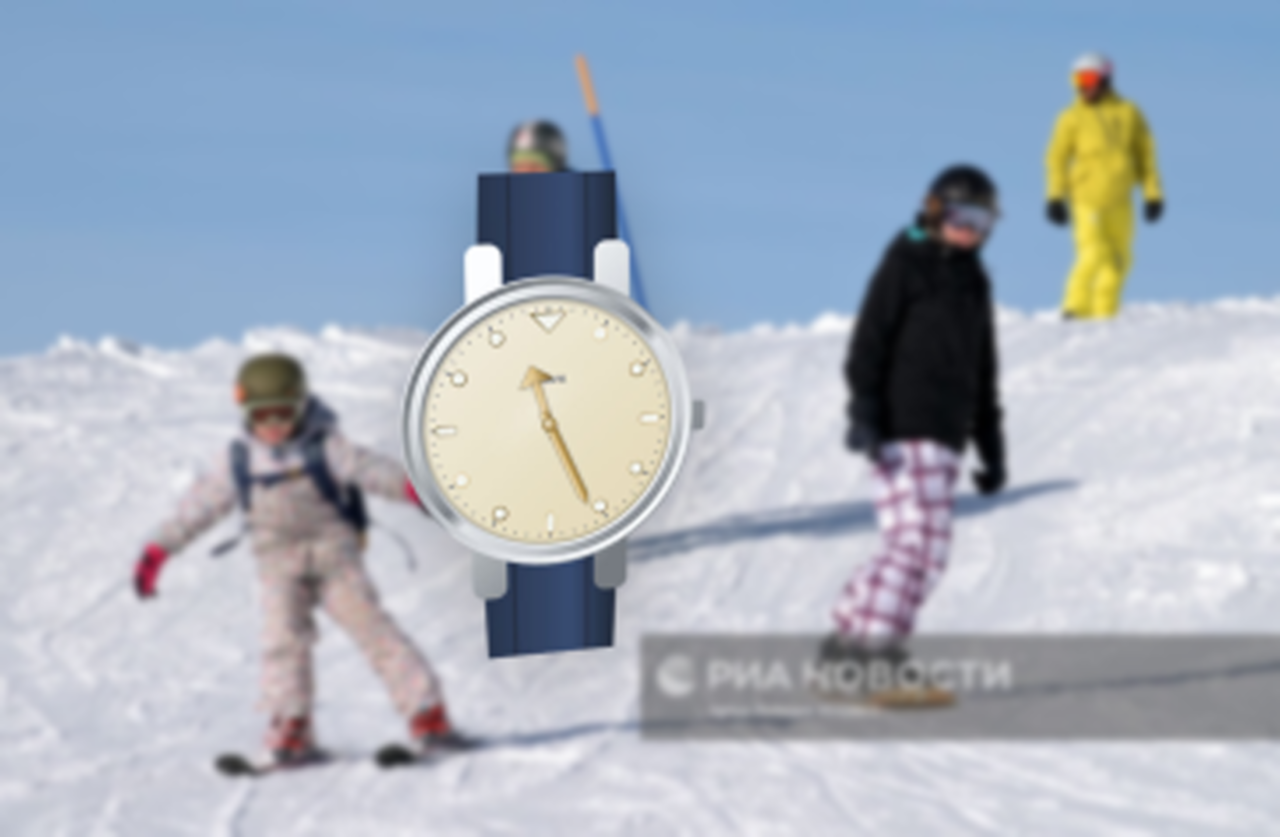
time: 11:26
